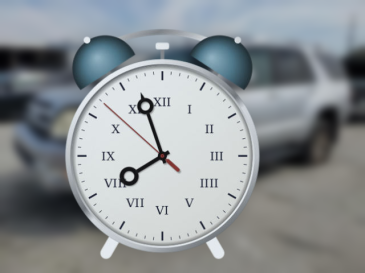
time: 7:56:52
